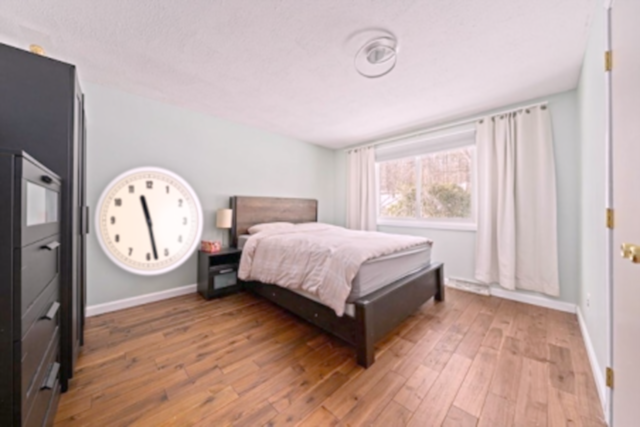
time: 11:28
